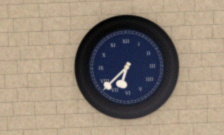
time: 6:38
